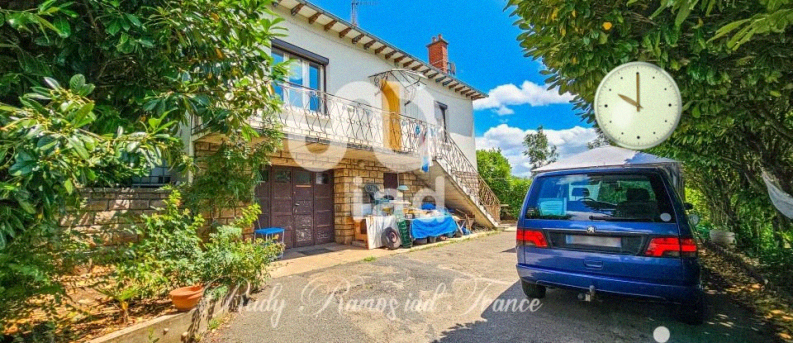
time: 10:00
